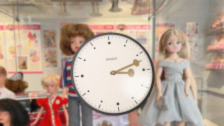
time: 3:12
